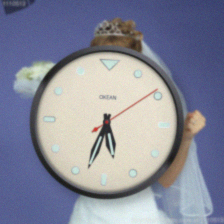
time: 5:33:09
